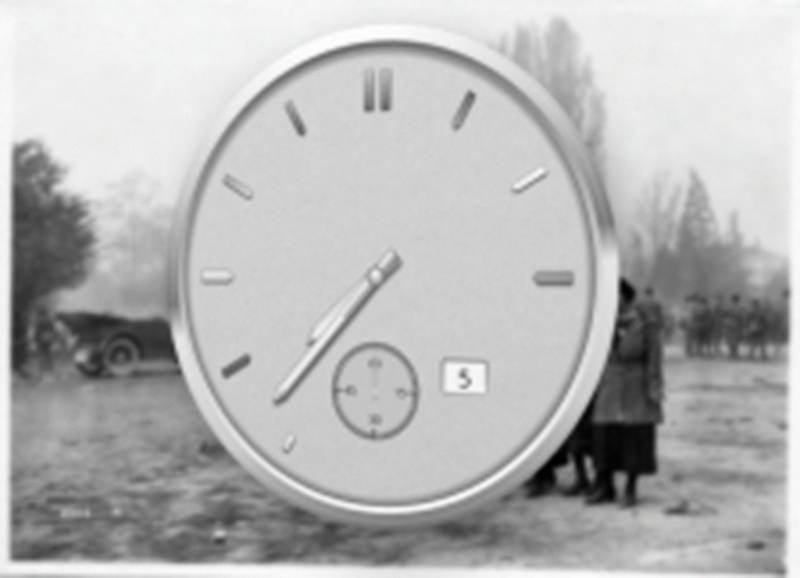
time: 7:37
